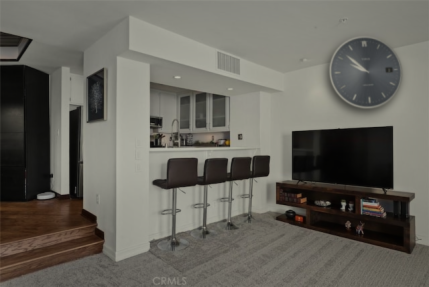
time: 9:52
